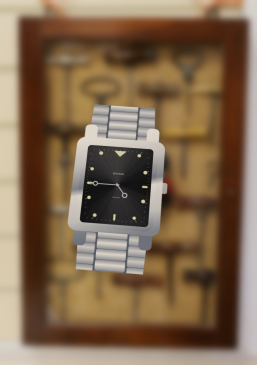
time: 4:45
